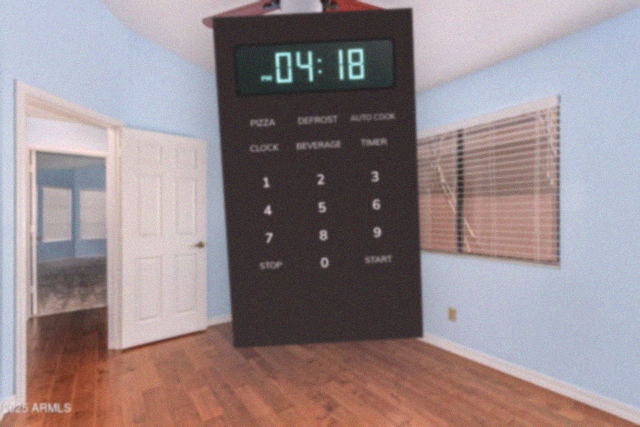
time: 4:18
